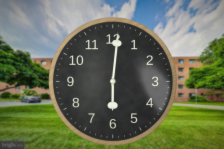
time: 6:01
